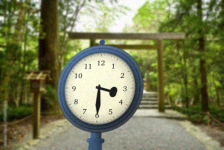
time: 3:30
